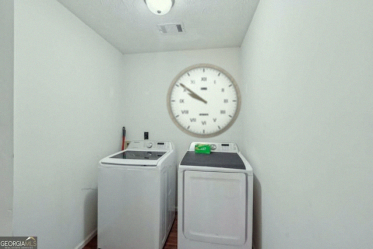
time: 9:51
